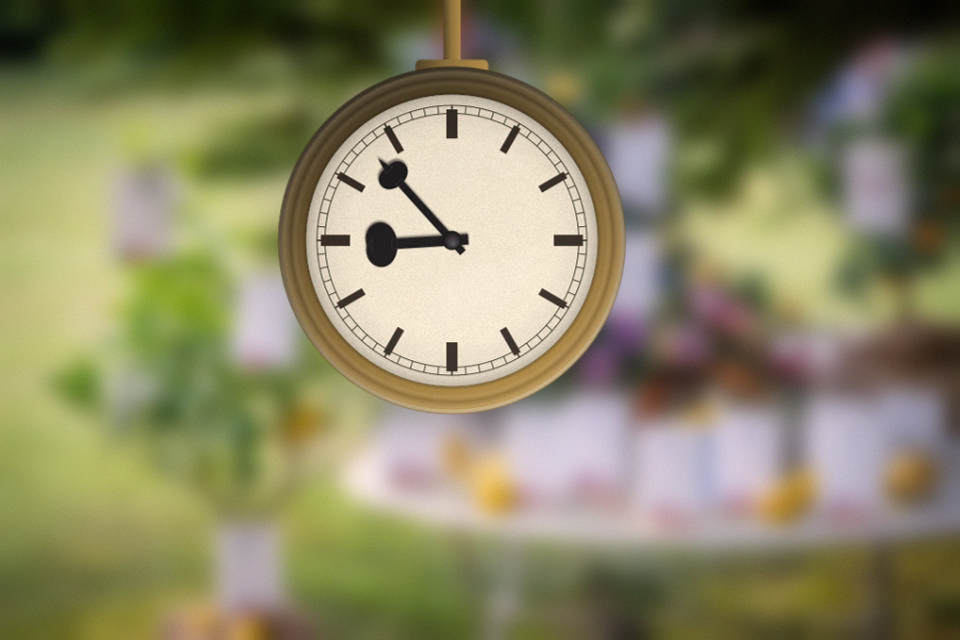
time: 8:53
